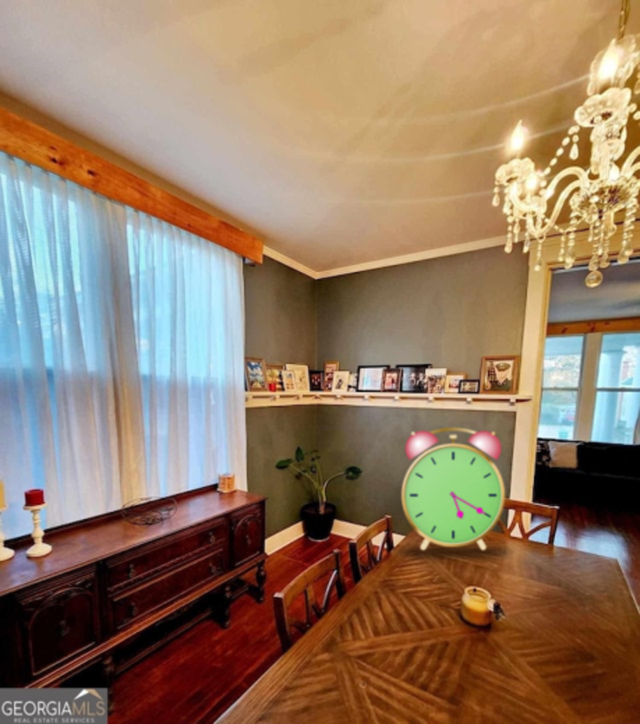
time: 5:20
